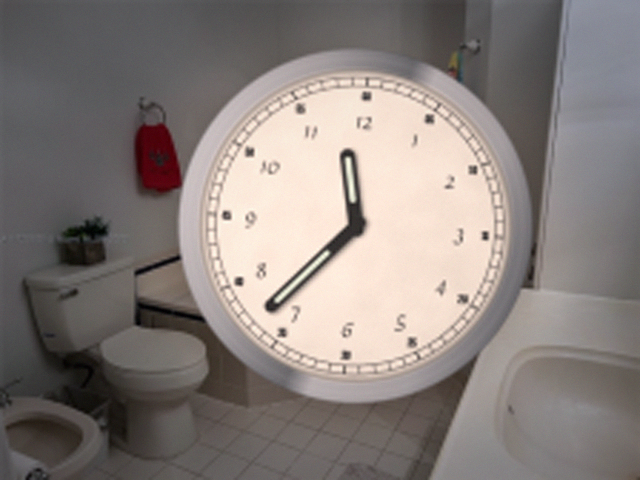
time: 11:37
